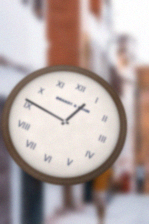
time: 12:46
